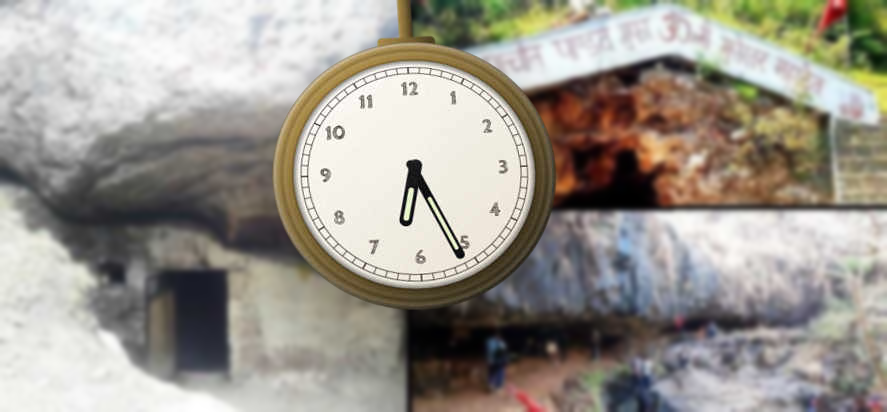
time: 6:26
